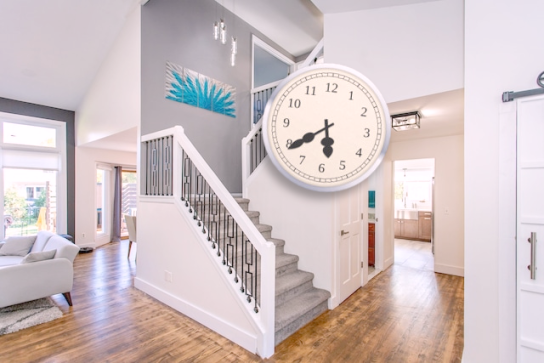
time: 5:39
